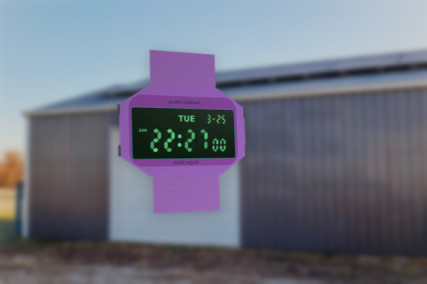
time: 22:27:00
